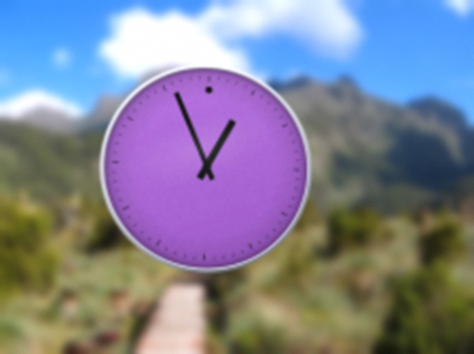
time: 12:56
